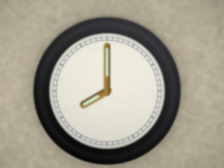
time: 8:00
